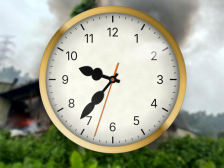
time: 9:36:33
